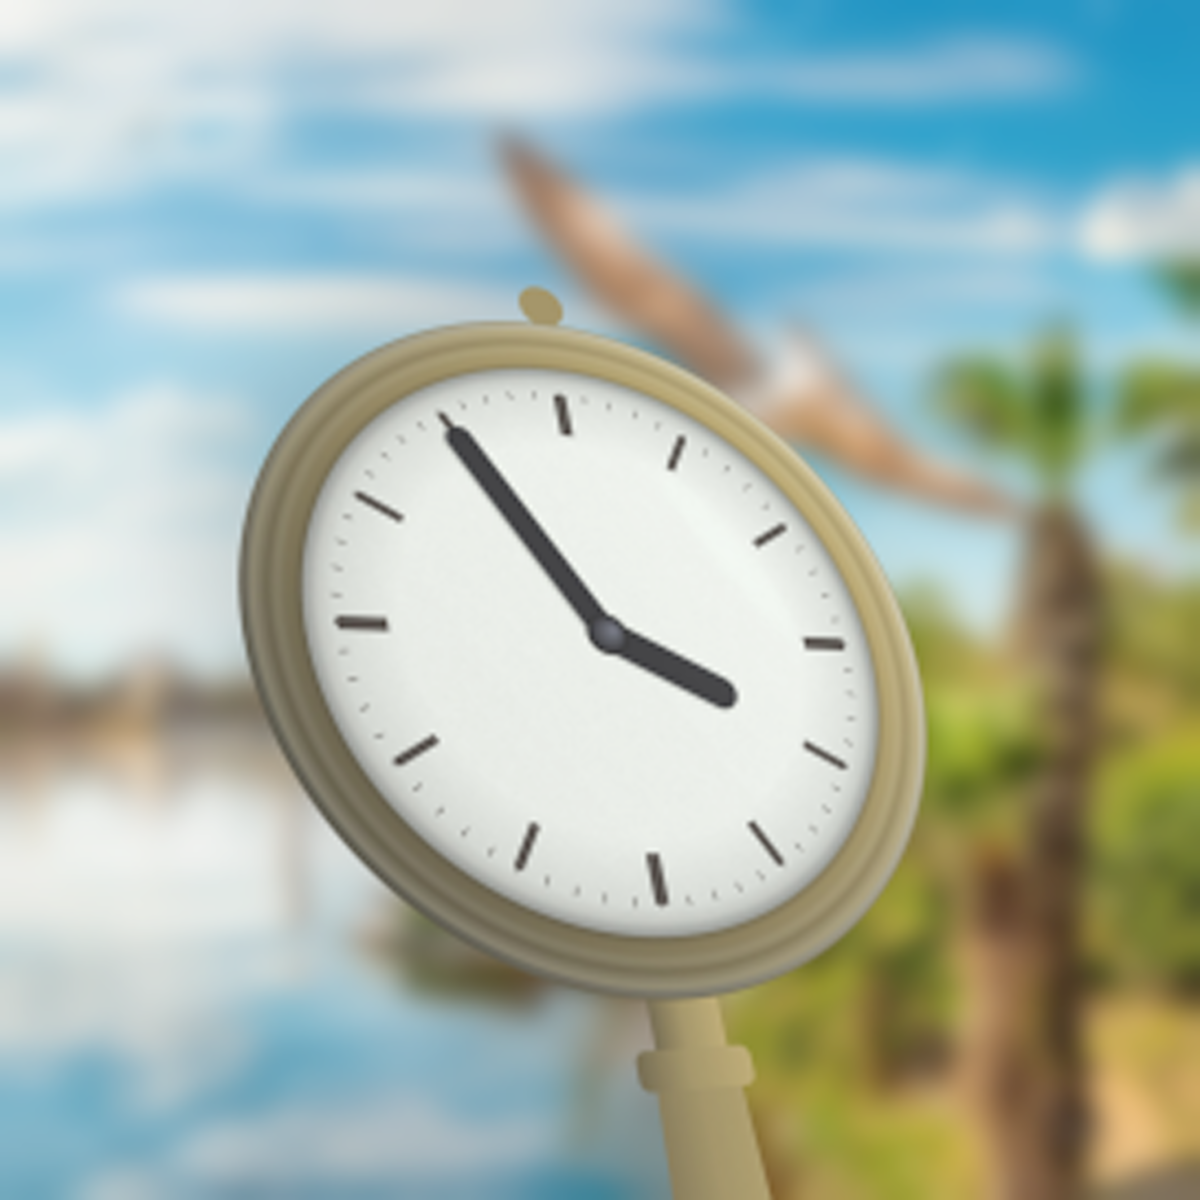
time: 3:55
